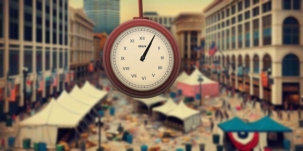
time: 1:05
